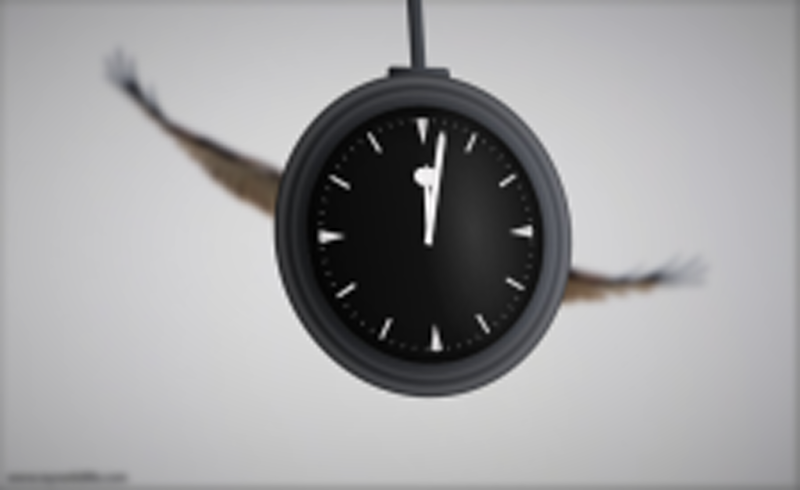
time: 12:02
